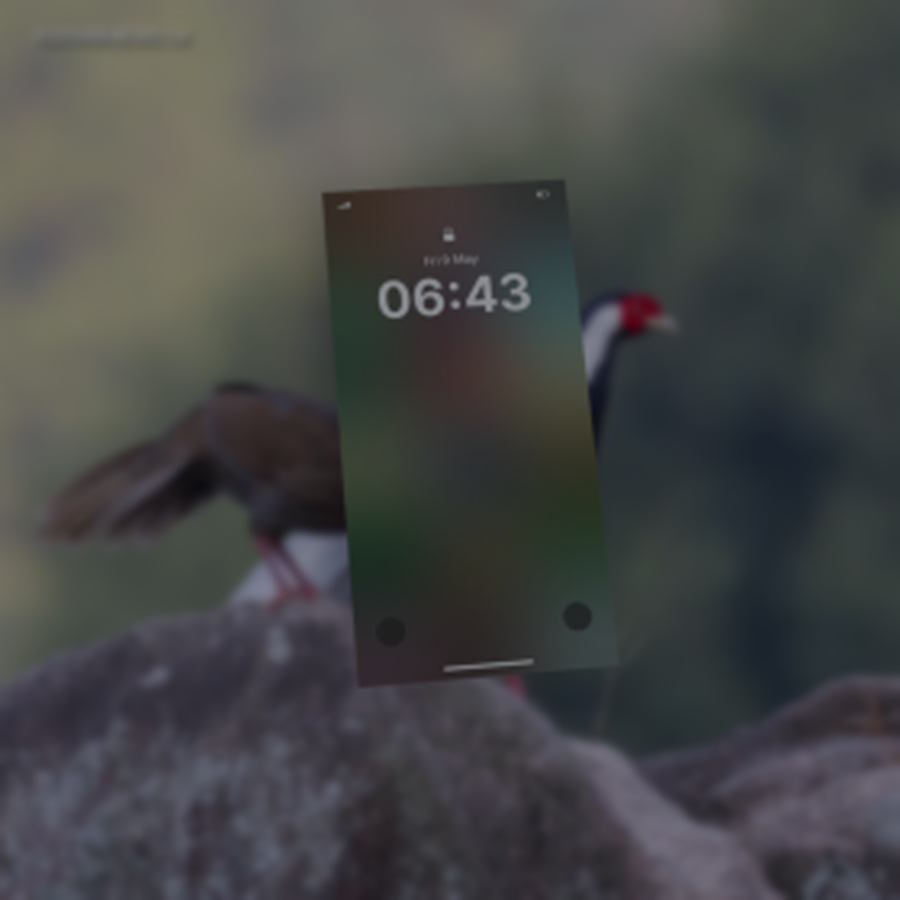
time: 6:43
